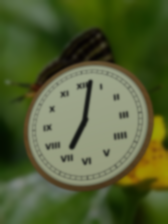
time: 7:02
